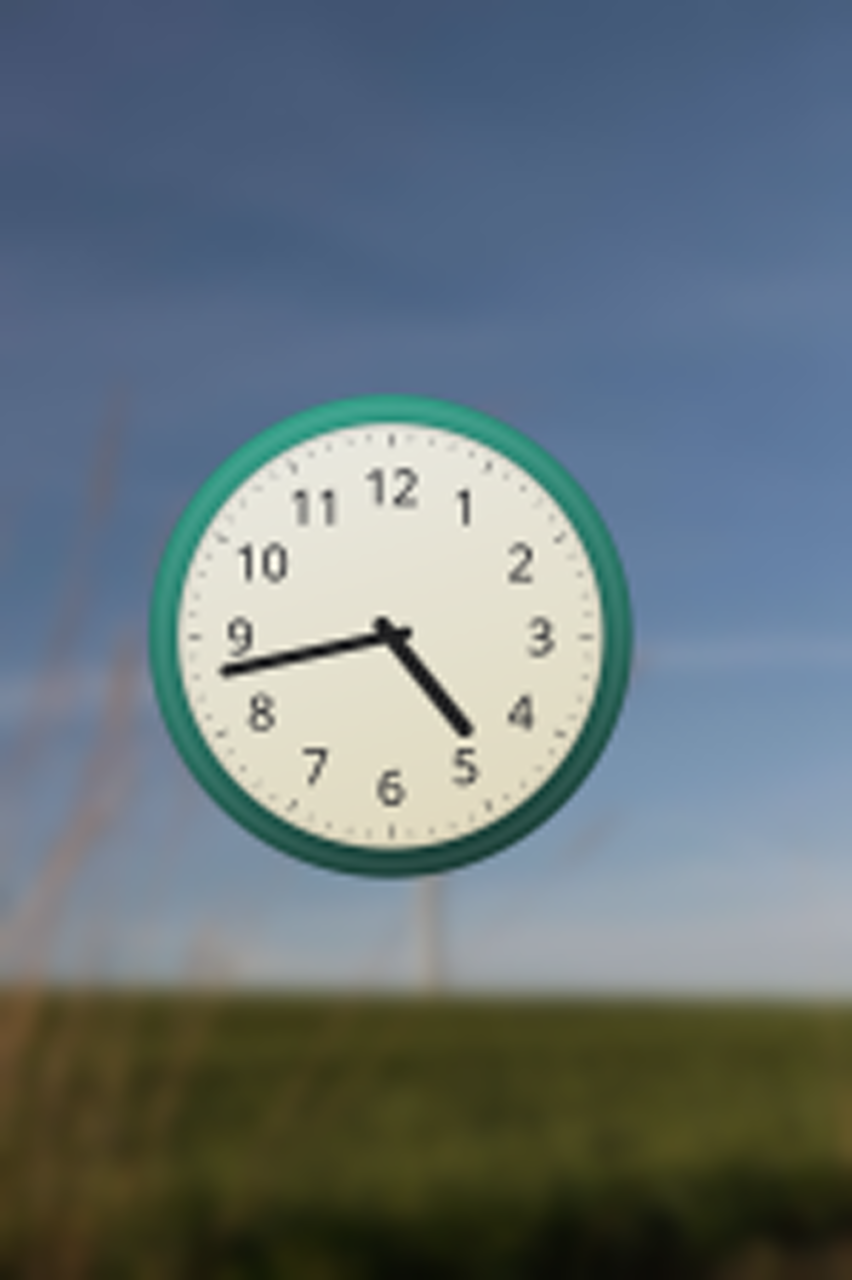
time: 4:43
